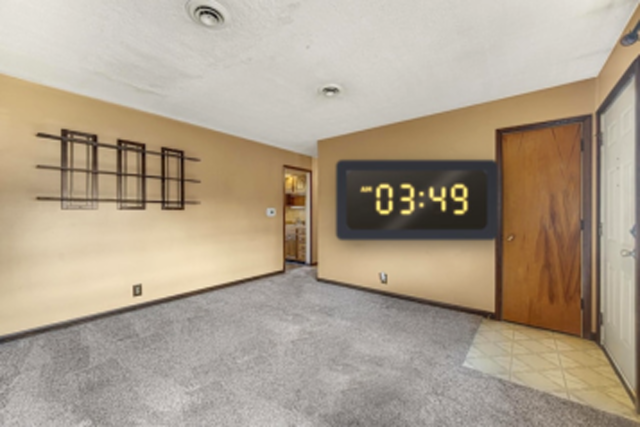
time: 3:49
